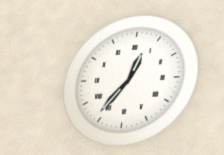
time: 12:36
